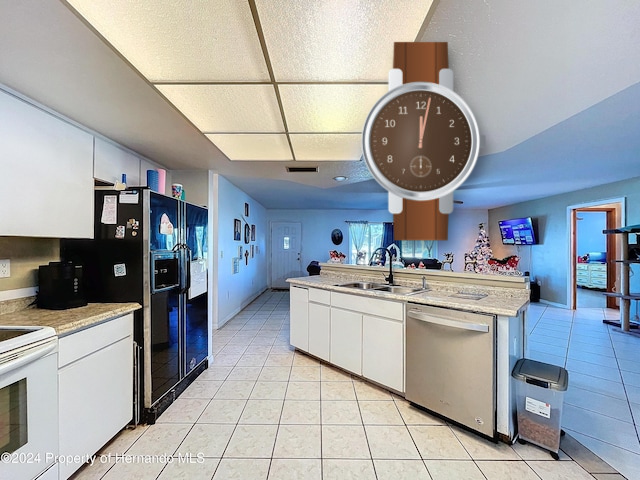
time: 12:02
